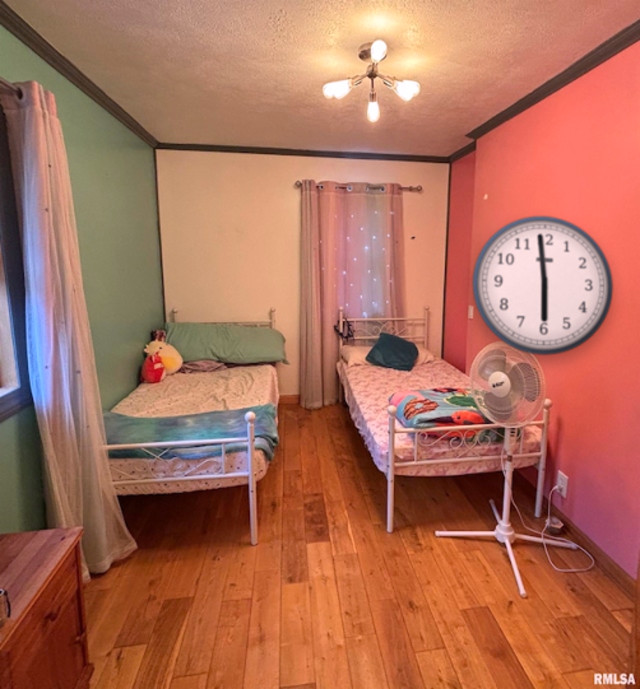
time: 5:59
